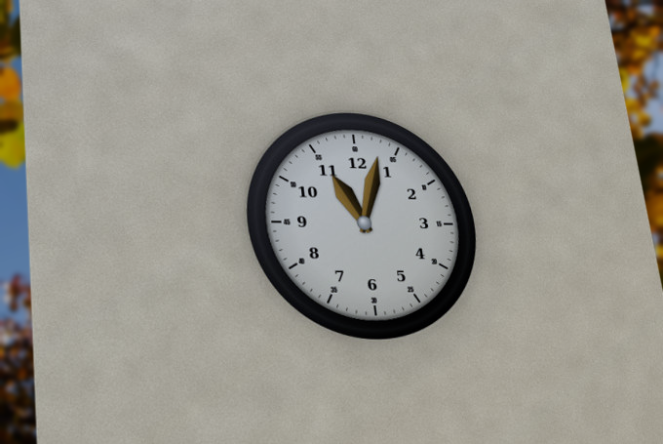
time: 11:03
